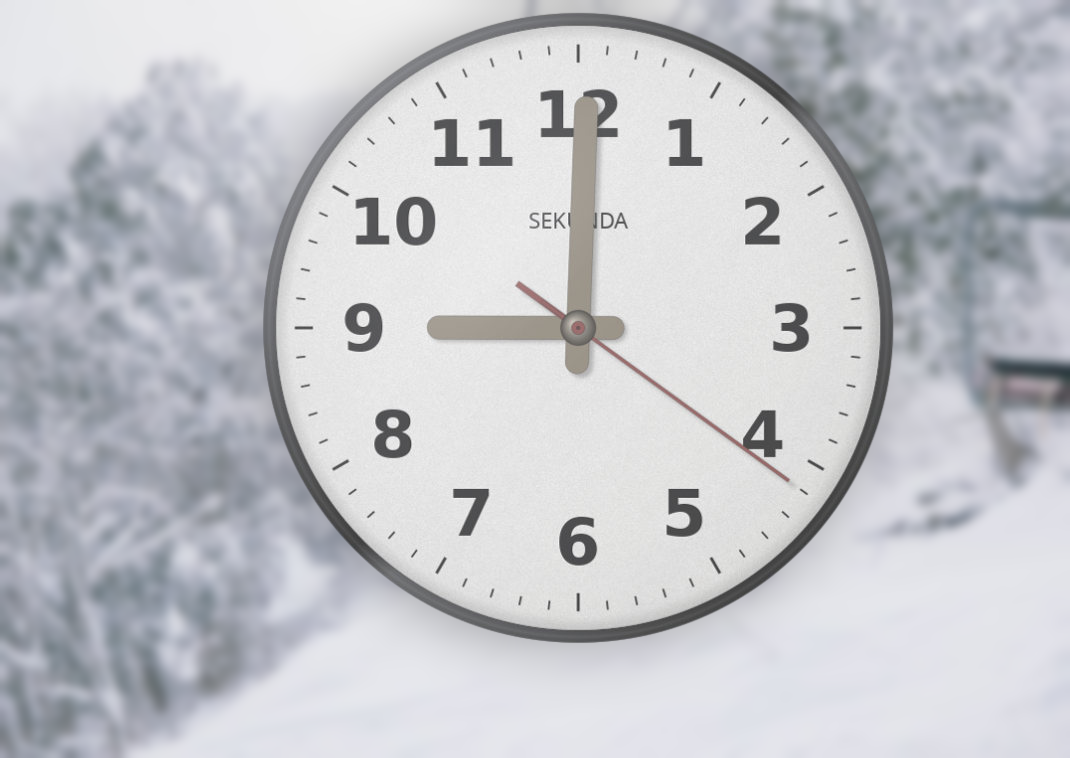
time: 9:00:21
